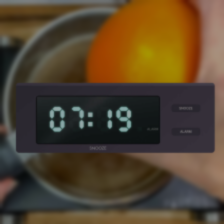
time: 7:19
